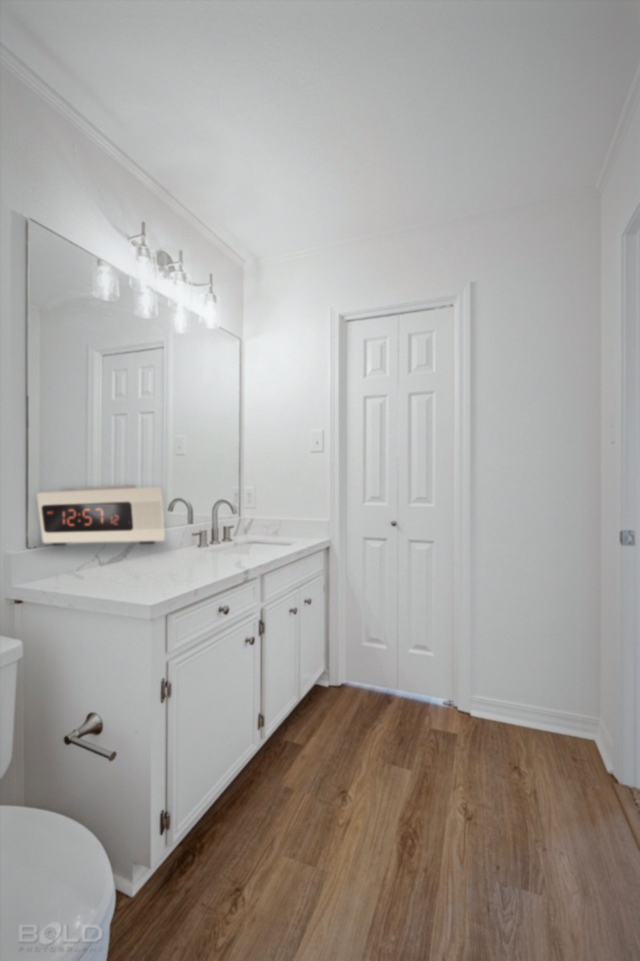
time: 12:57
